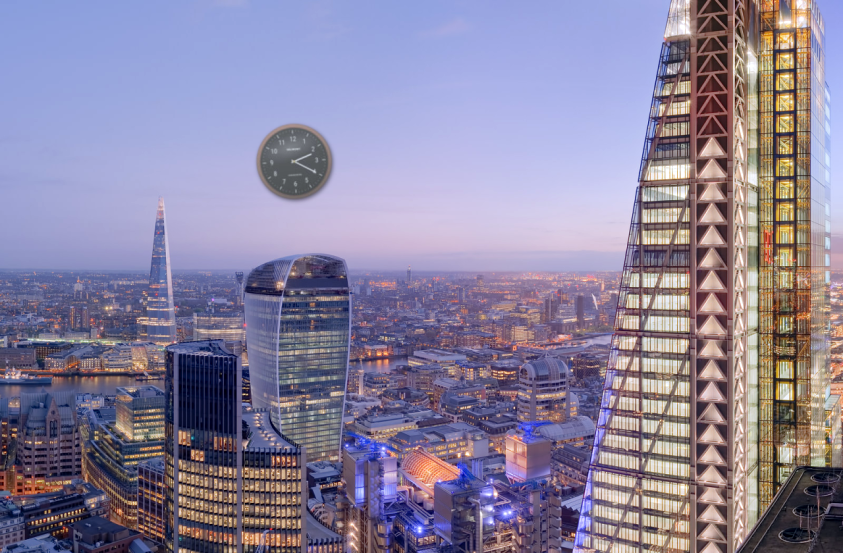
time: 2:20
